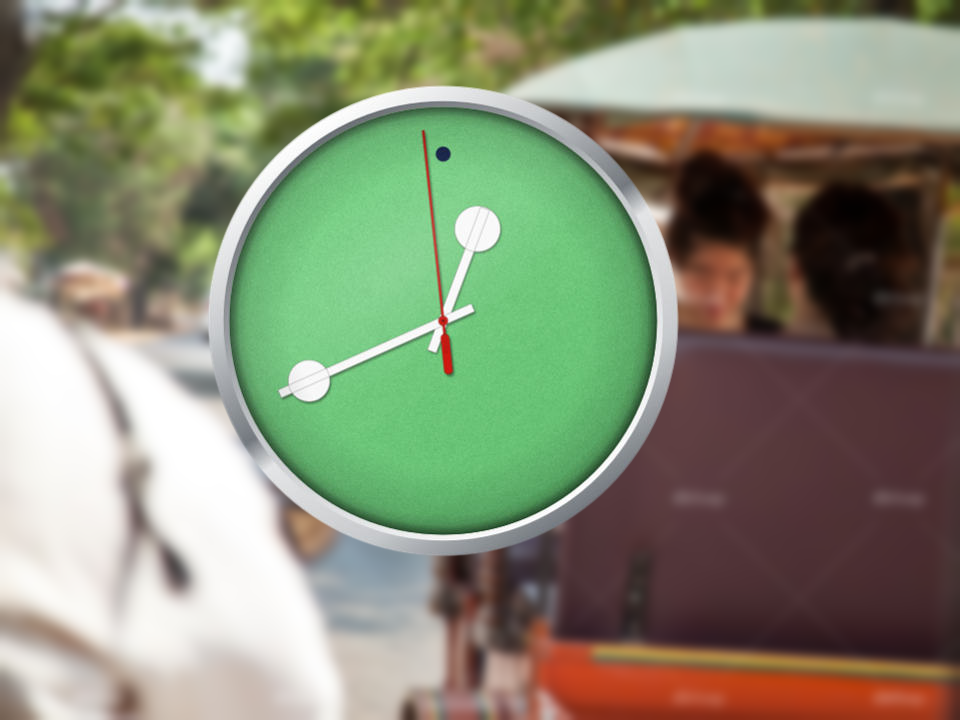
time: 12:40:59
